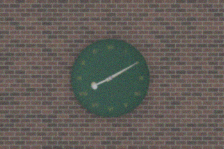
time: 8:10
